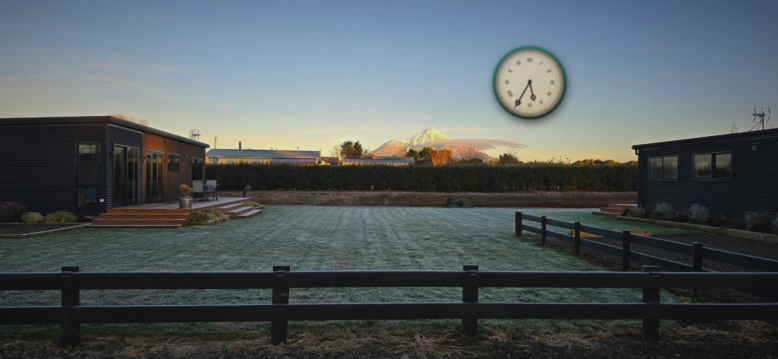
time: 5:35
